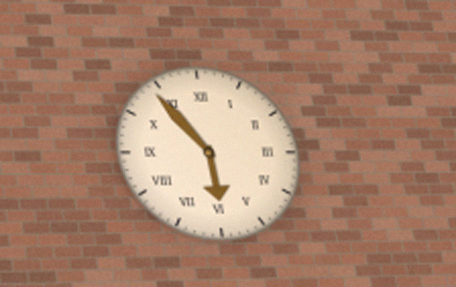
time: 5:54
